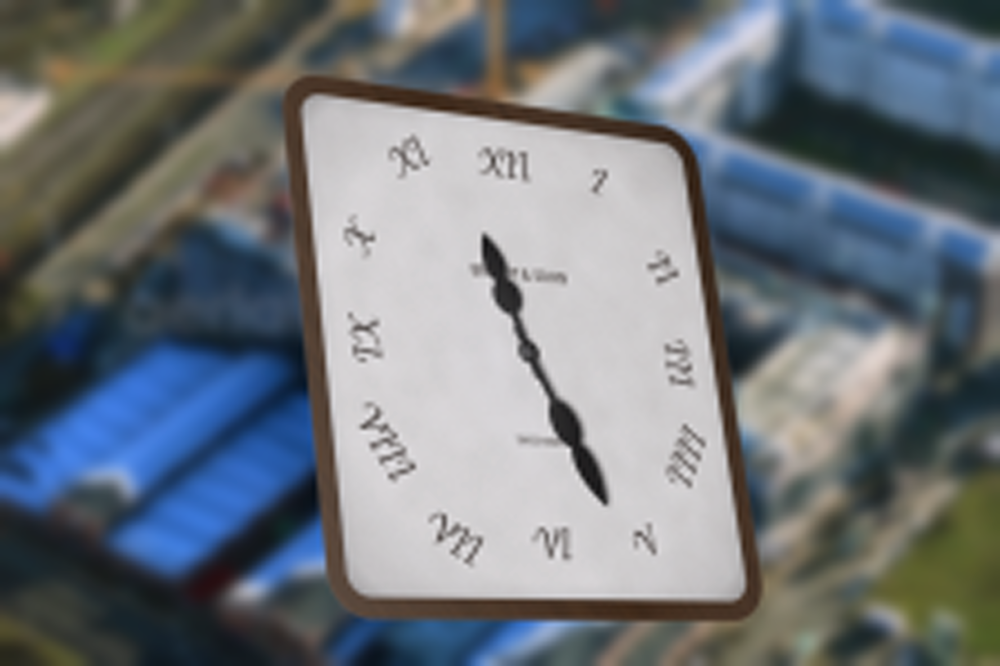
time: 11:26
